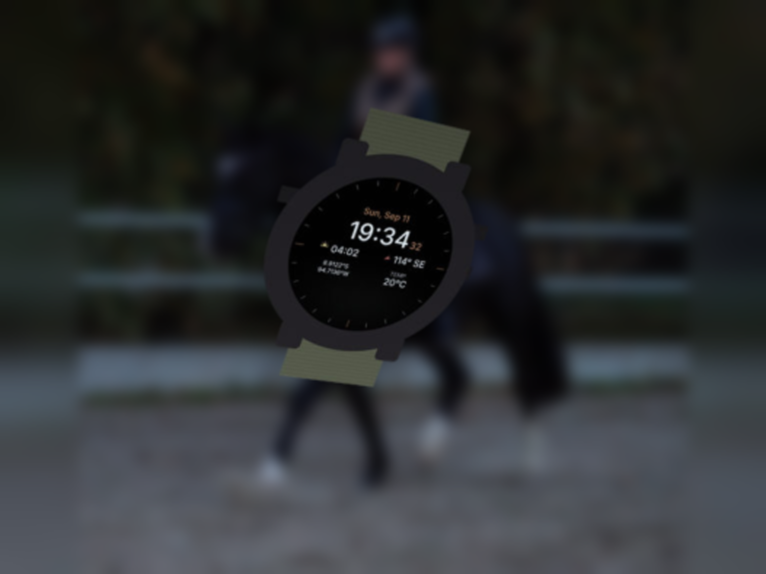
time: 19:34
